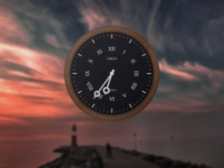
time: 6:36
